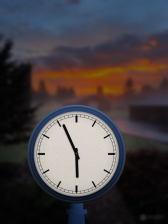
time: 5:56
